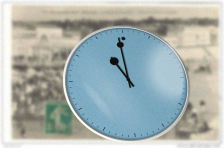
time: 10:59
